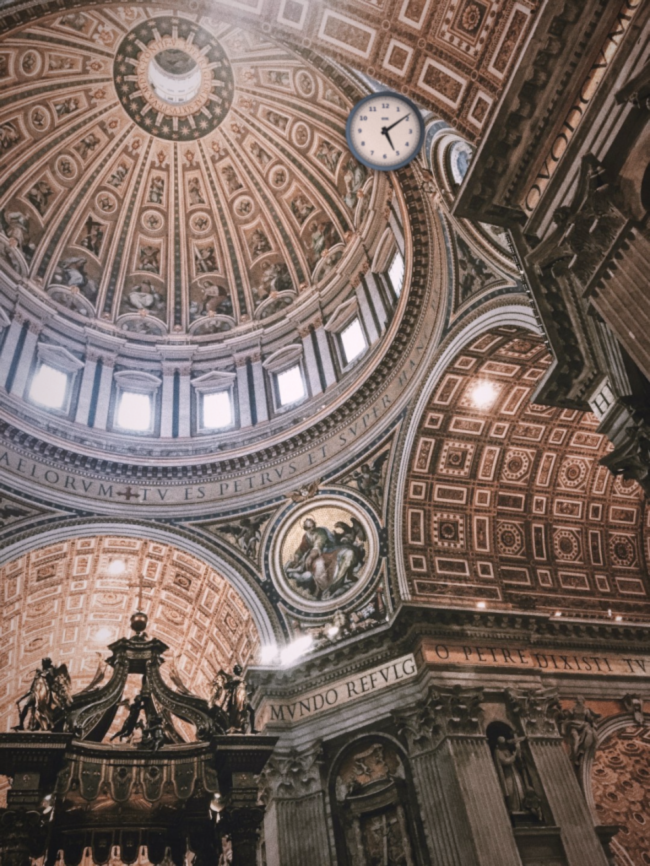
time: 5:09
